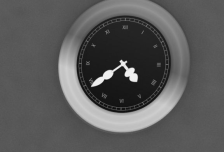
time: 4:39
